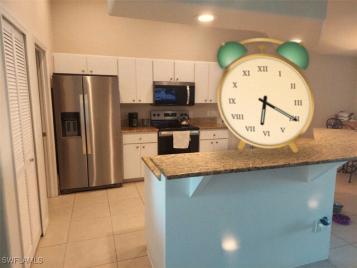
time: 6:20
